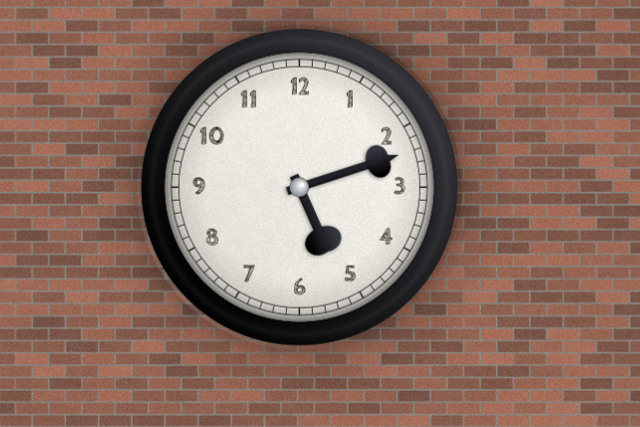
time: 5:12
